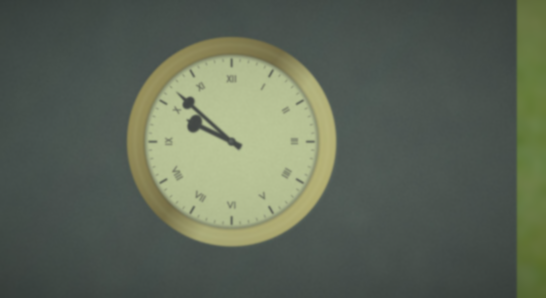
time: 9:52
